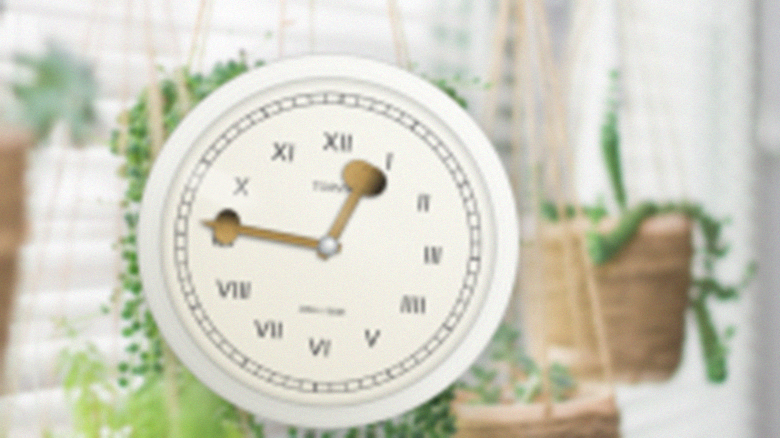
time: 12:46
